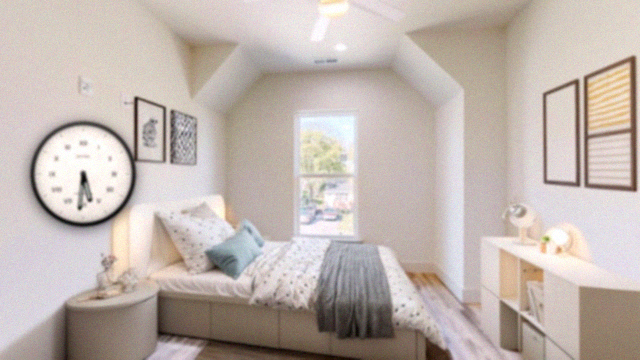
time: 5:31
